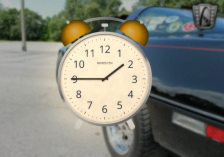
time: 1:45
